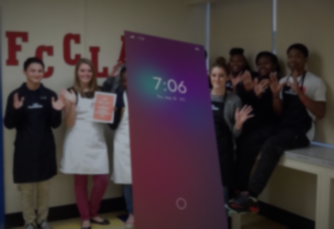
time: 7:06
